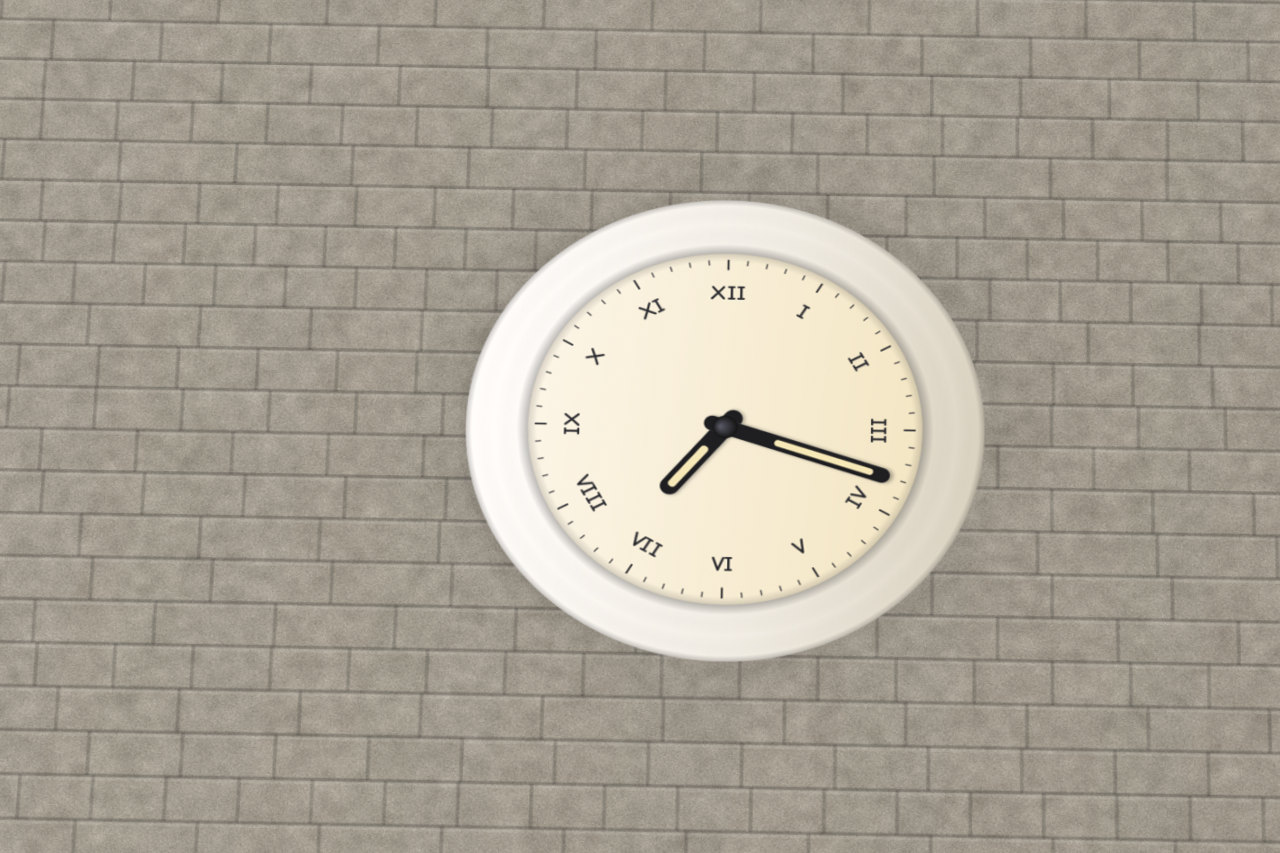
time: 7:18
